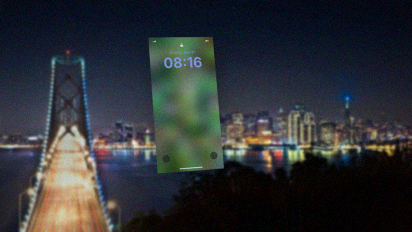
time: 8:16
